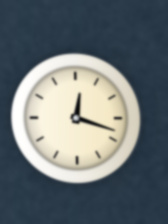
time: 12:18
